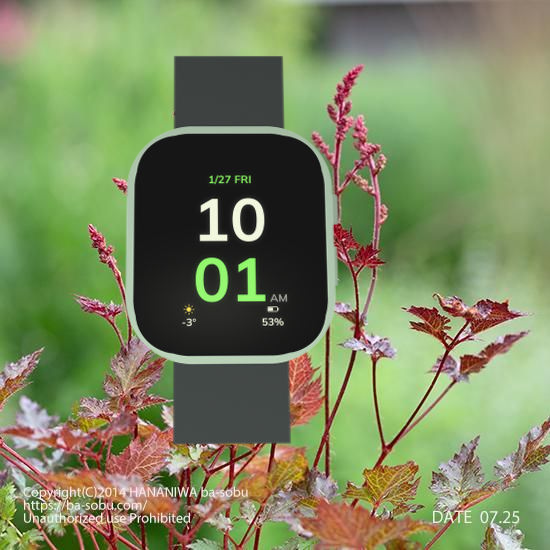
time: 10:01
